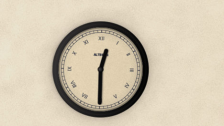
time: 12:30
